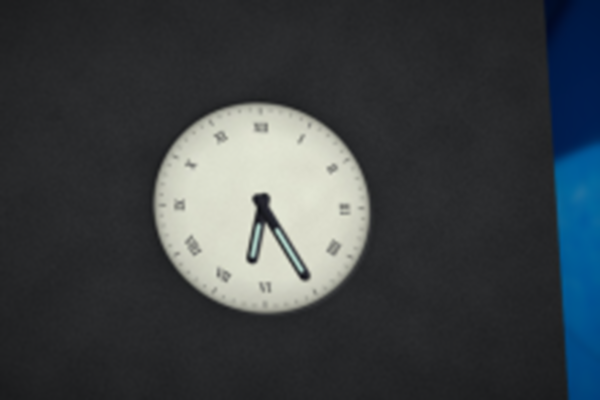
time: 6:25
